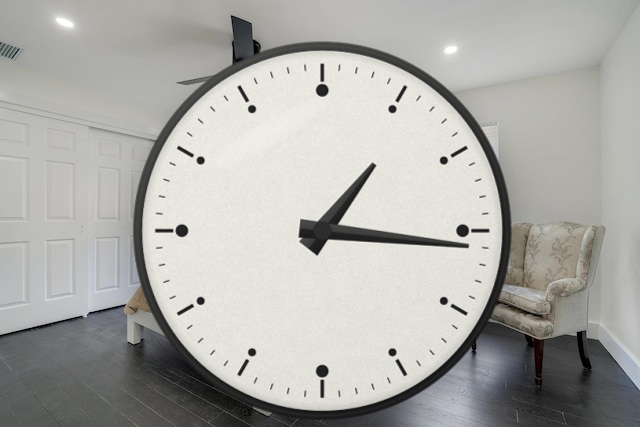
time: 1:16
